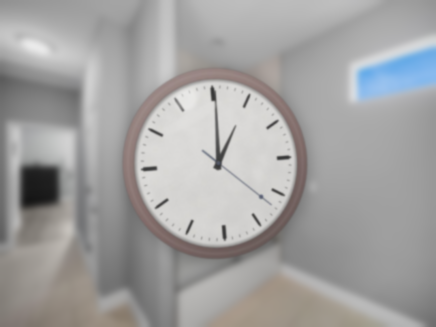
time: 1:00:22
